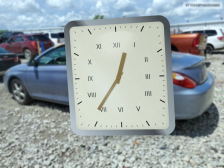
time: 12:36
